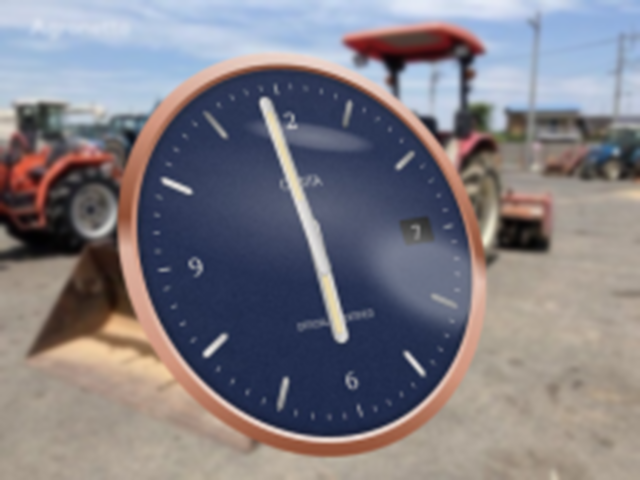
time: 5:59
